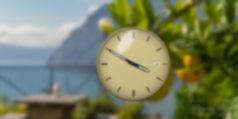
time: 3:50
